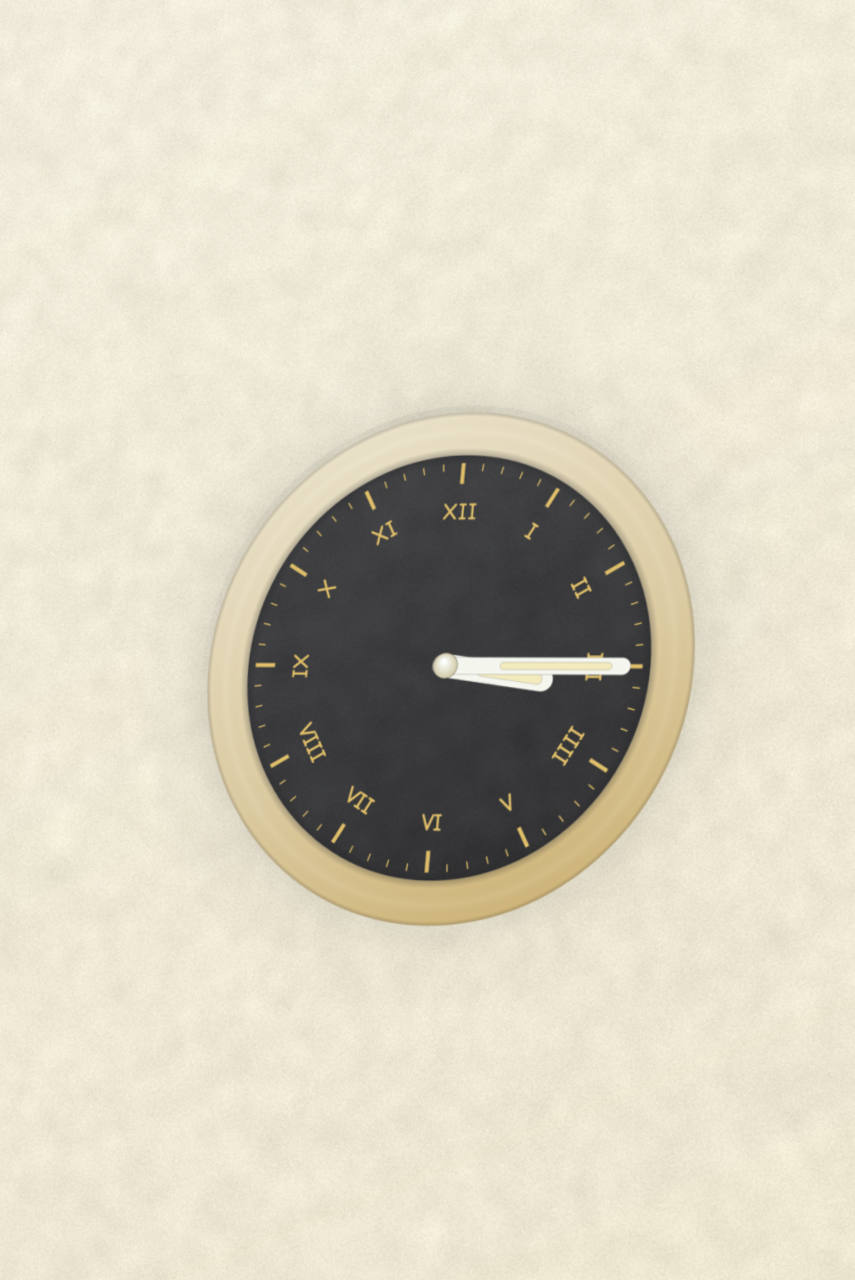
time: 3:15
